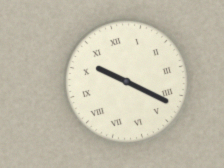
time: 10:22
